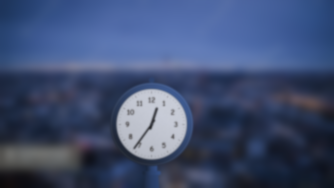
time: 12:36
